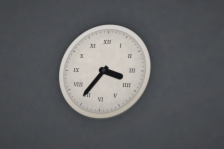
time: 3:36
